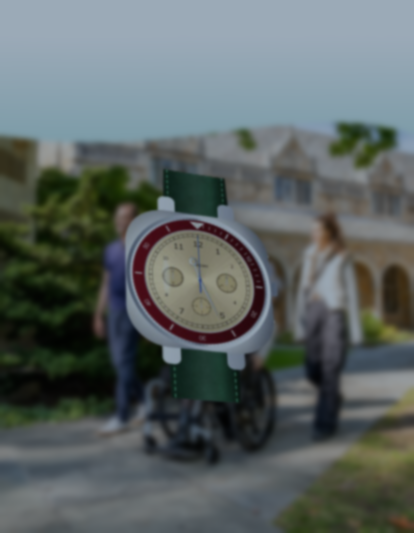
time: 11:26
